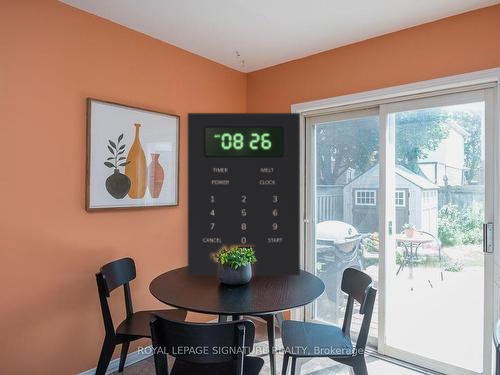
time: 8:26
